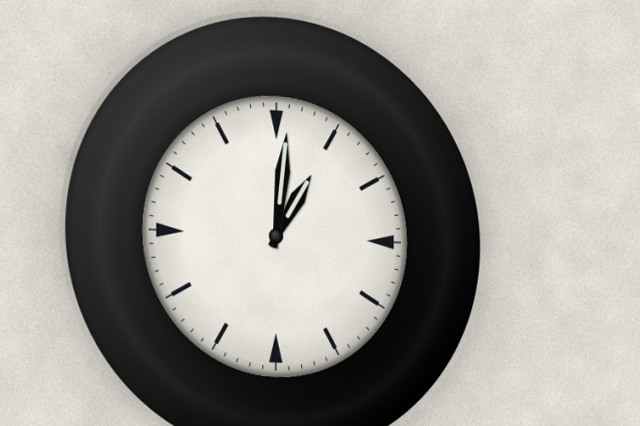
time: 1:01
